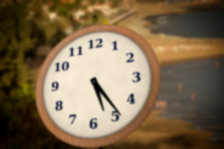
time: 5:24
